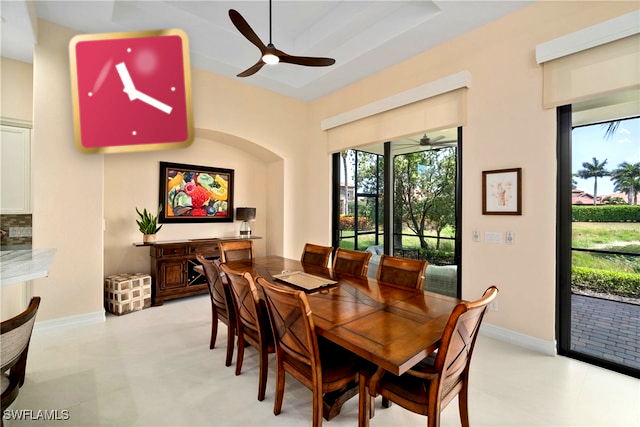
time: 11:20
